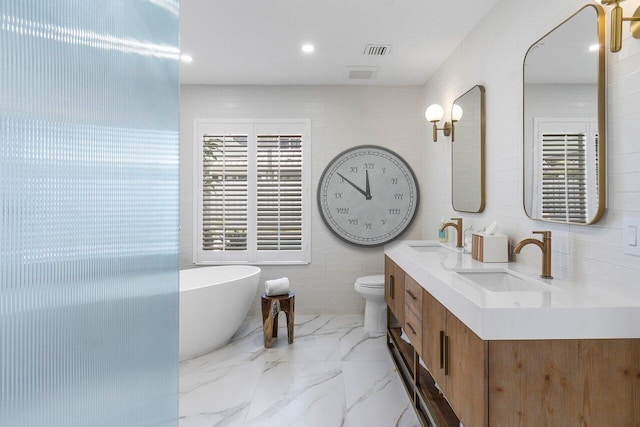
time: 11:51
